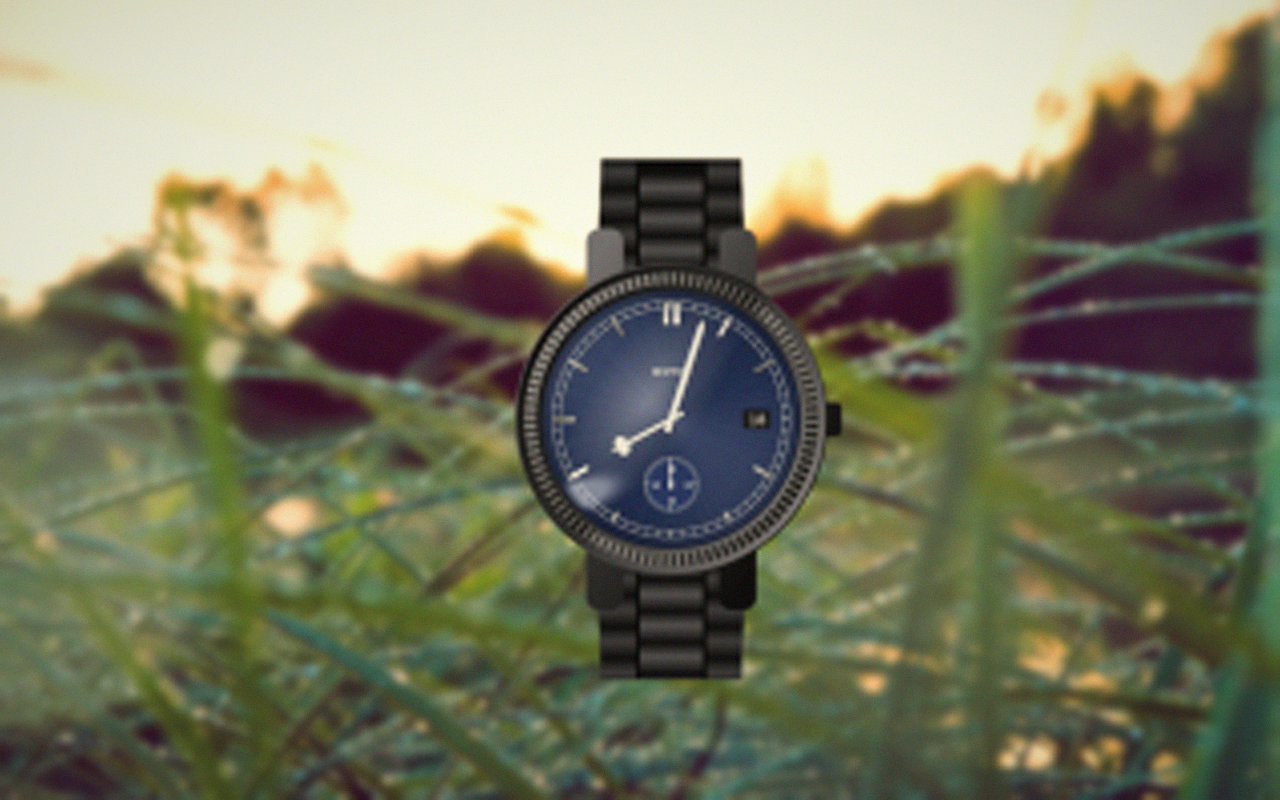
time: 8:03
